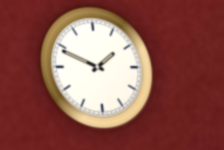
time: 1:49
